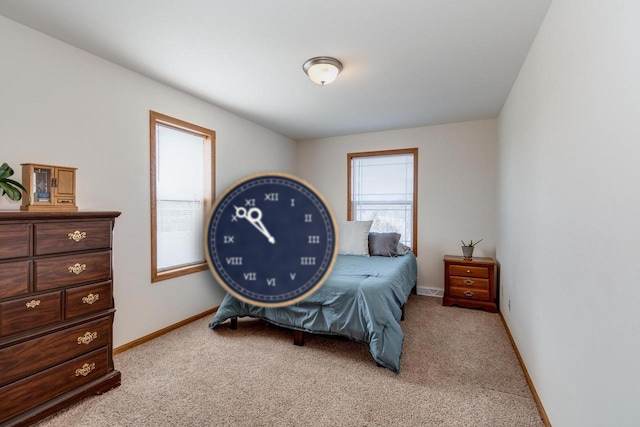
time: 10:52
